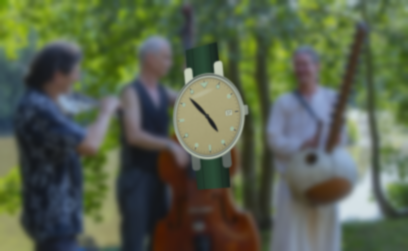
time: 4:53
